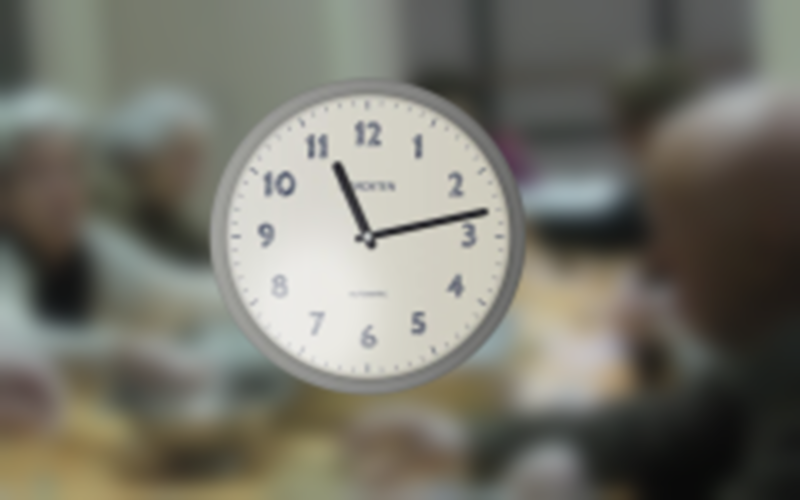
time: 11:13
